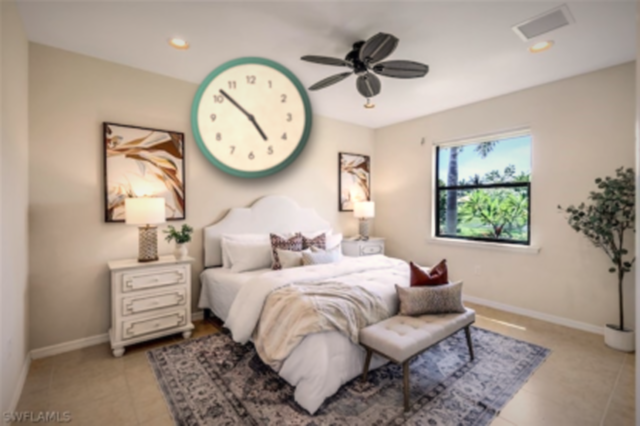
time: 4:52
